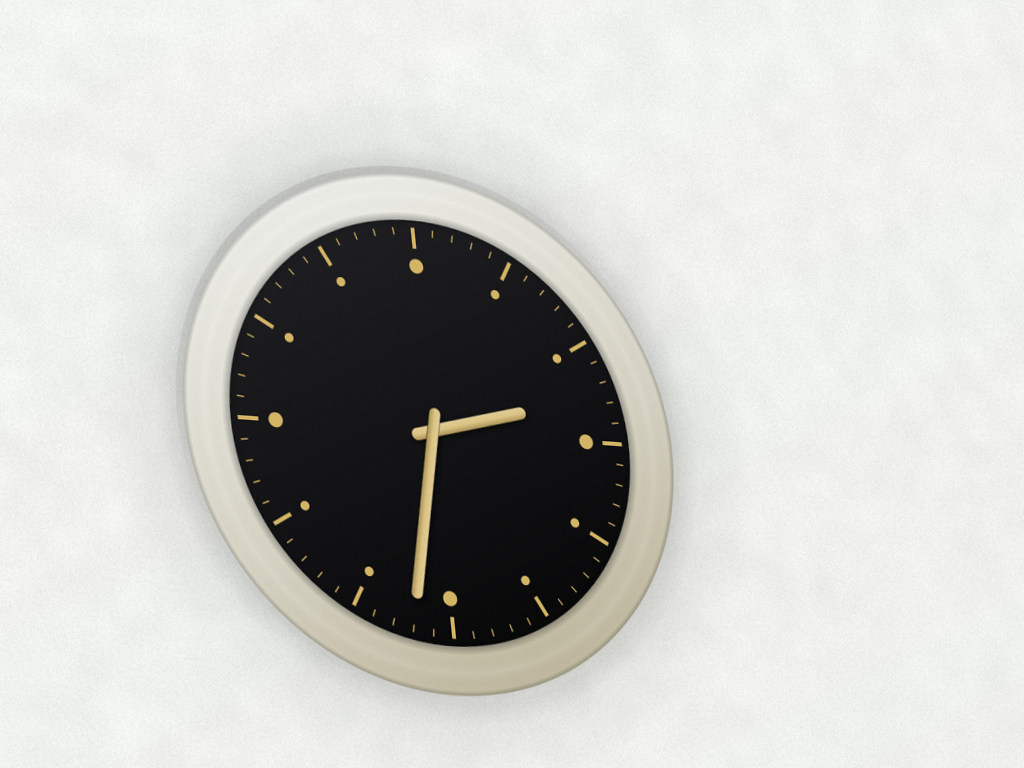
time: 2:32
